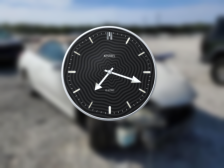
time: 7:18
